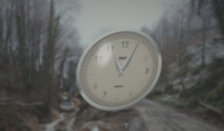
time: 11:04
